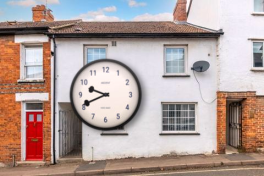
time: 9:41
